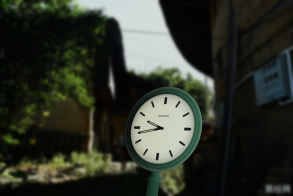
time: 9:43
